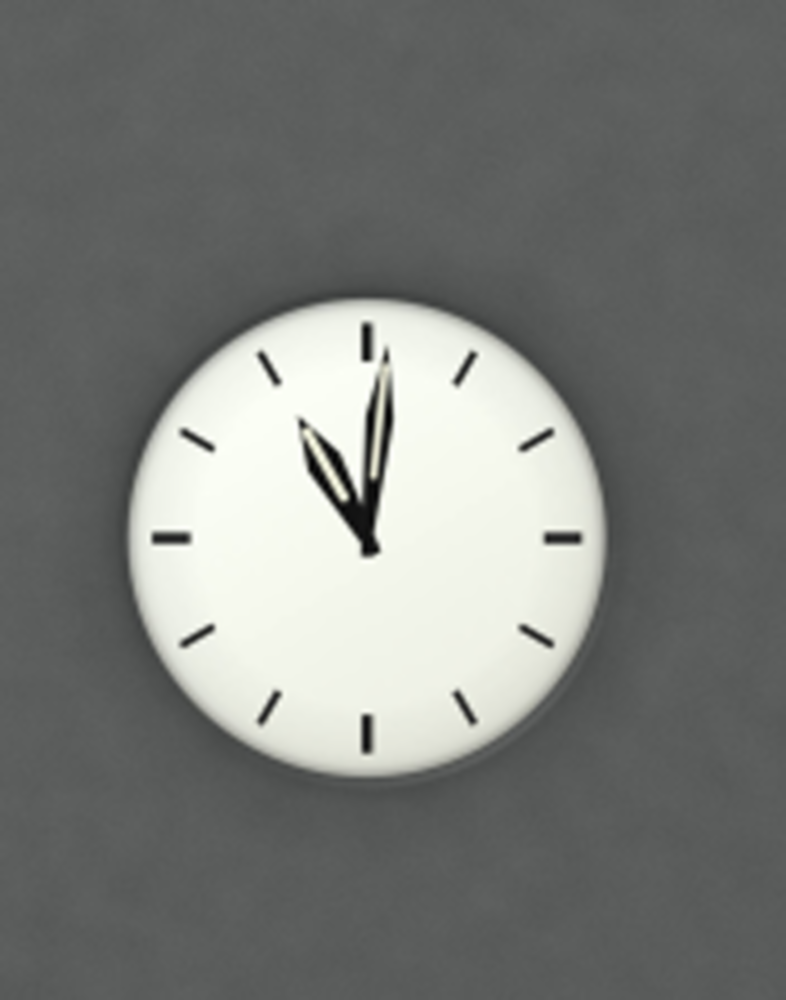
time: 11:01
